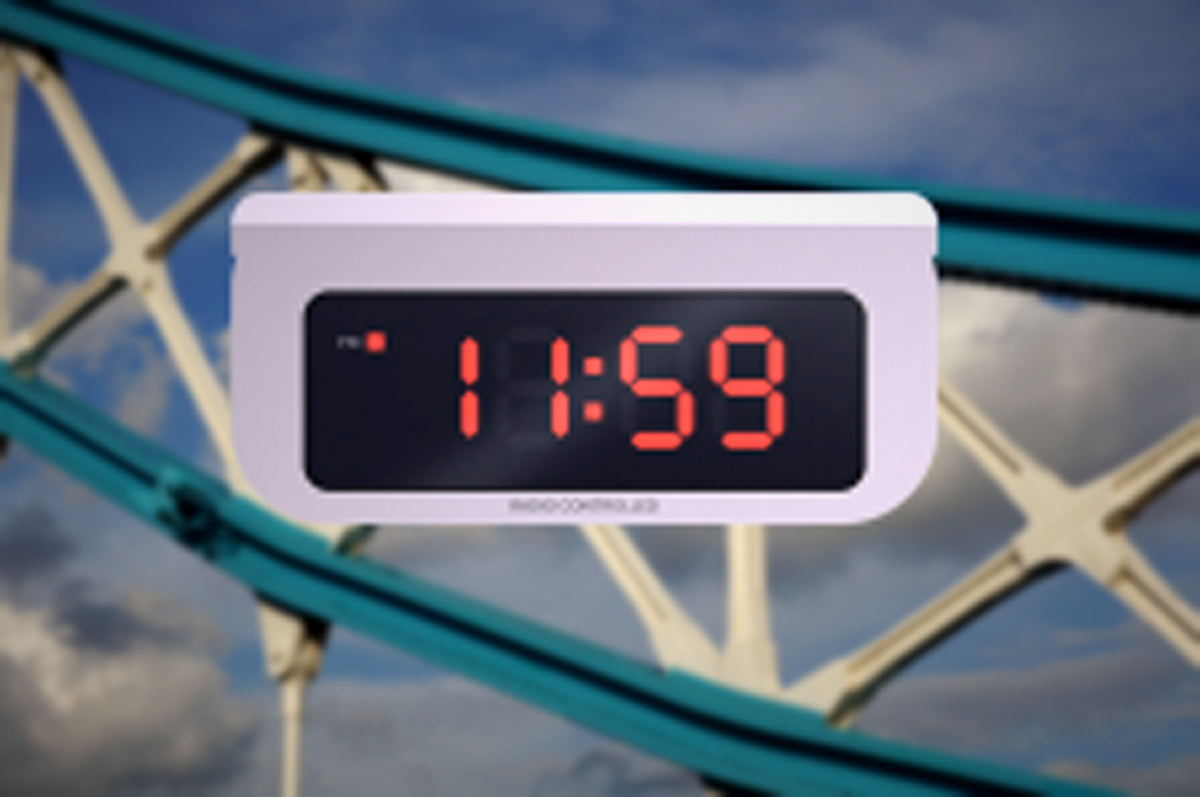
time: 11:59
